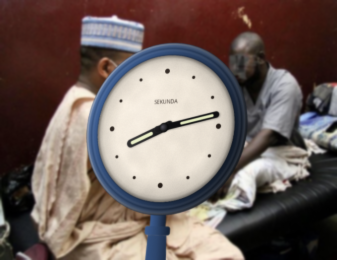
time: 8:13
